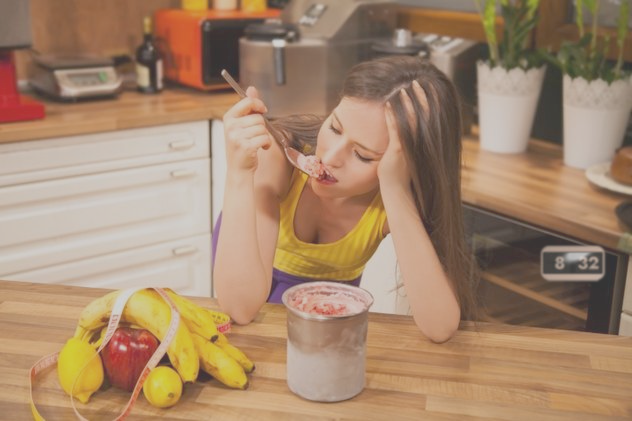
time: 8:32
